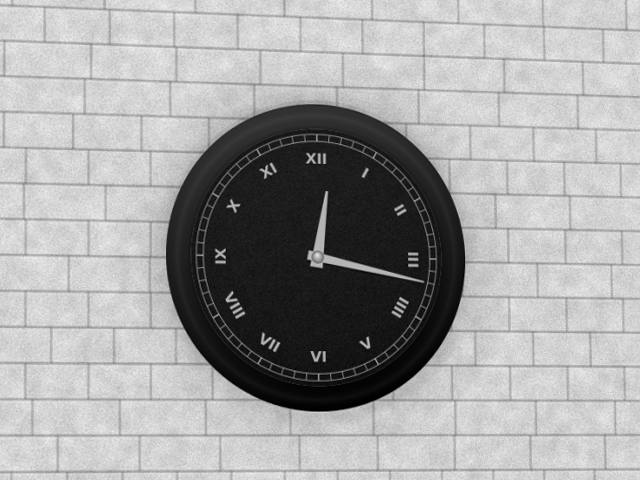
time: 12:17
